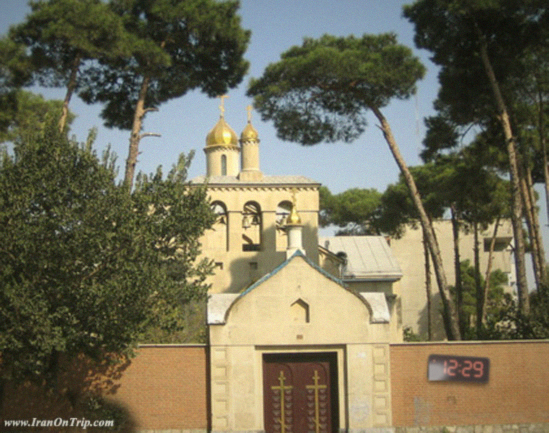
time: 12:29
